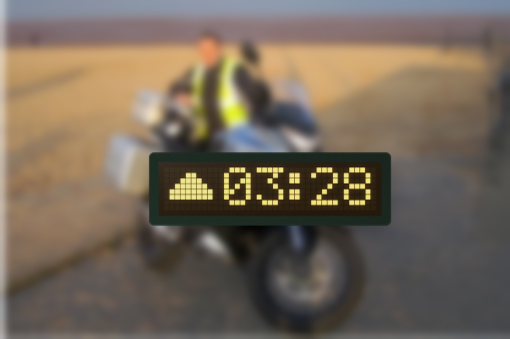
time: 3:28
